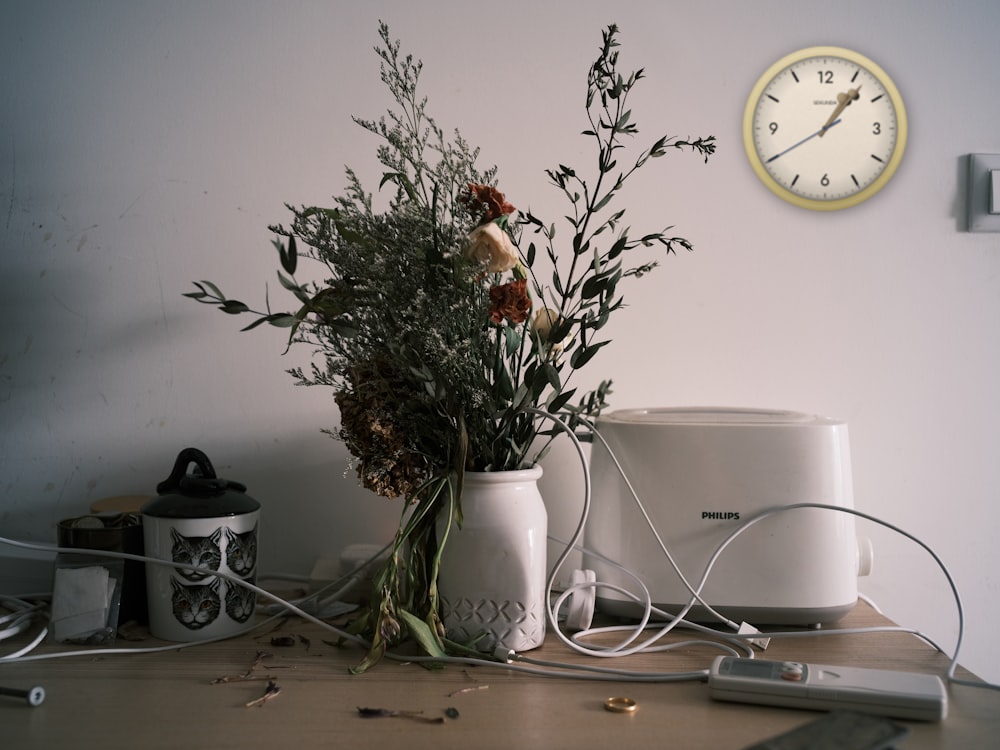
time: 1:06:40
